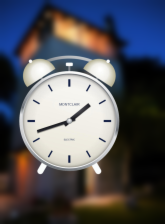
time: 1:42
